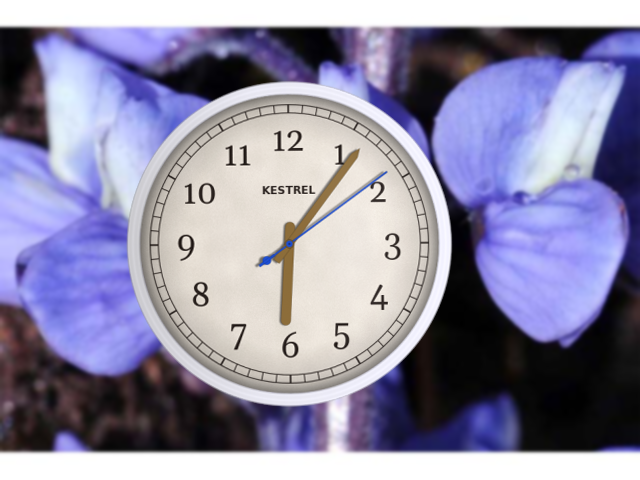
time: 6:06:09
